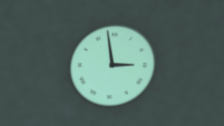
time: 2:58
